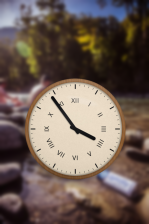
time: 3:54
